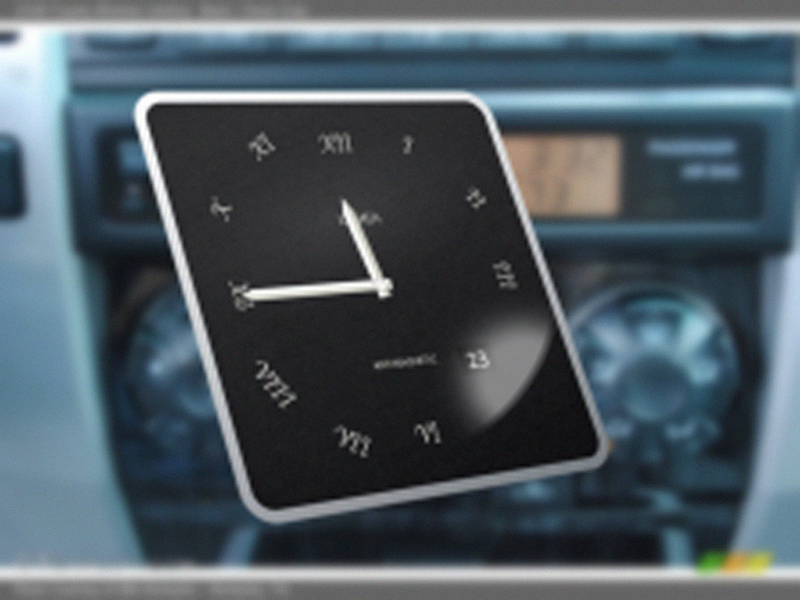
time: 11:45
